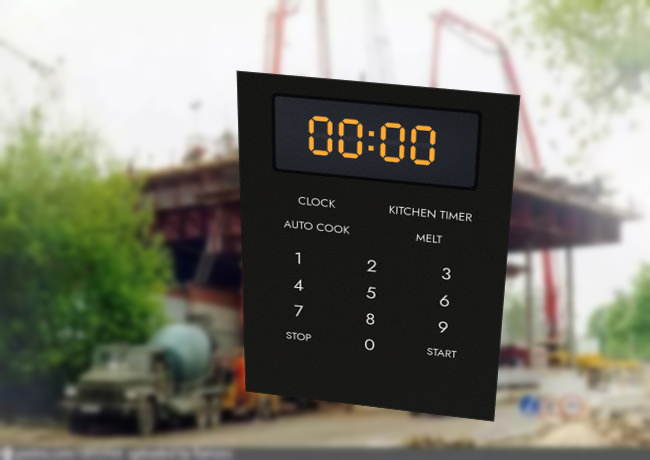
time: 0:00
